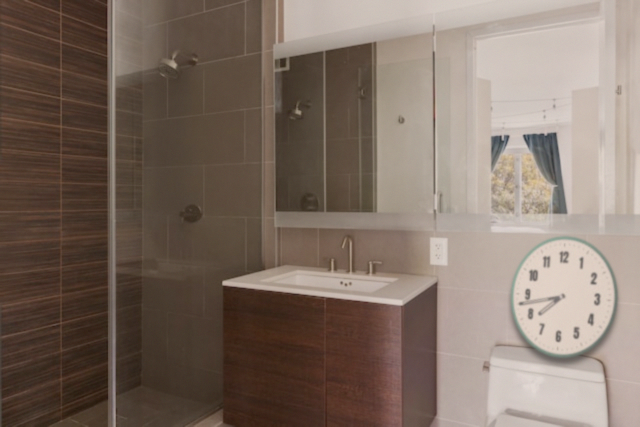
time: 7:43
